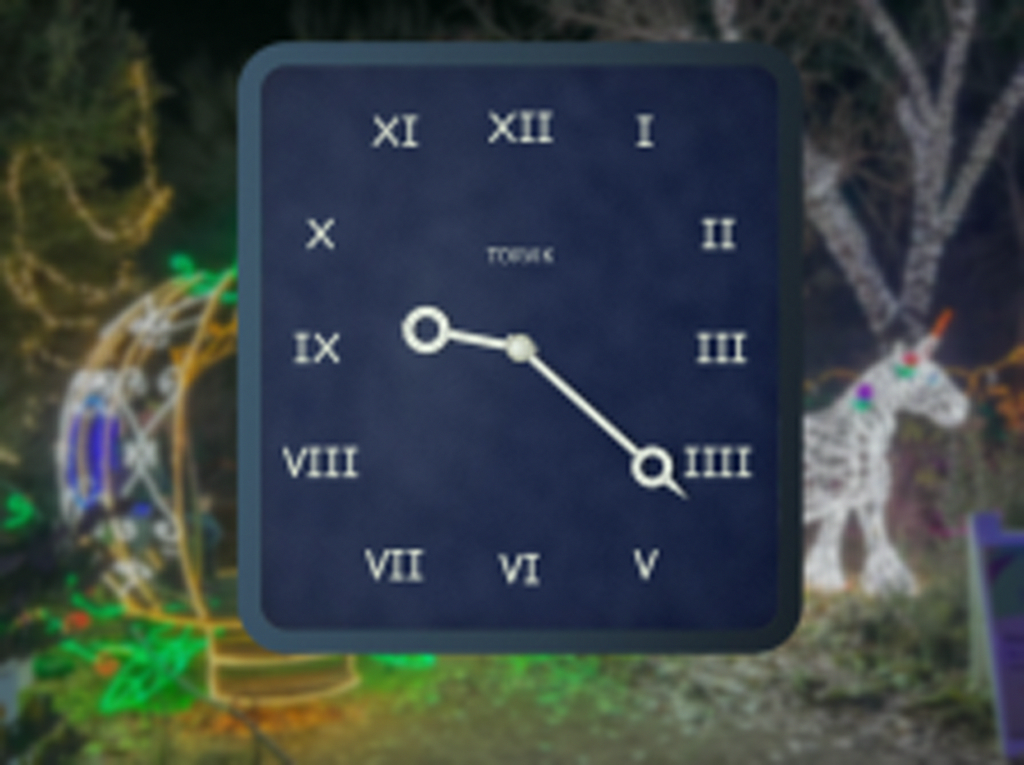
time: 9:22
